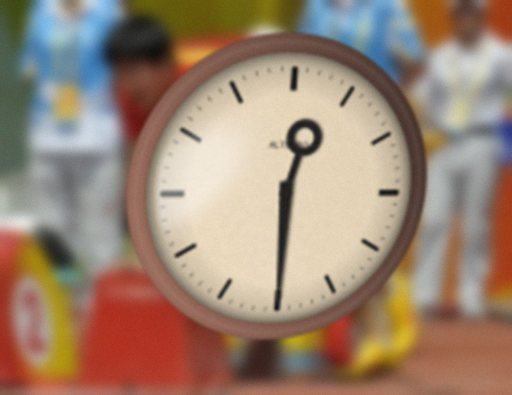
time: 12:30
